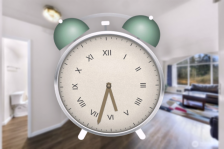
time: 5:33
